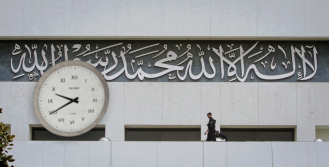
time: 9:40
